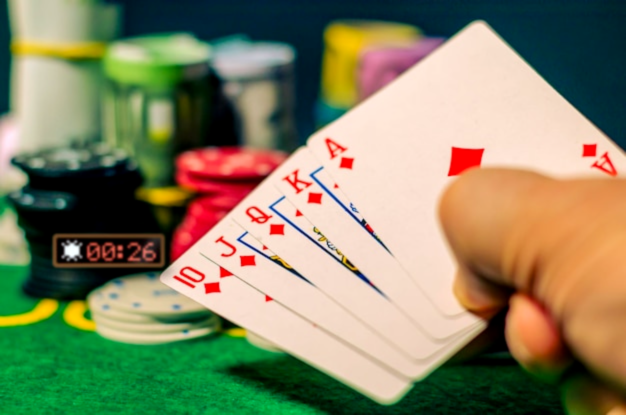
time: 0:26
